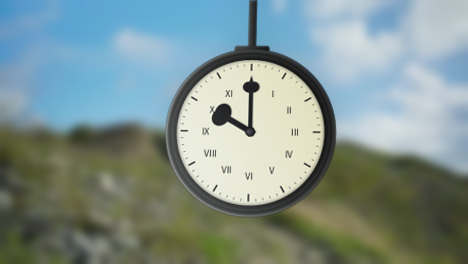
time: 10:00
